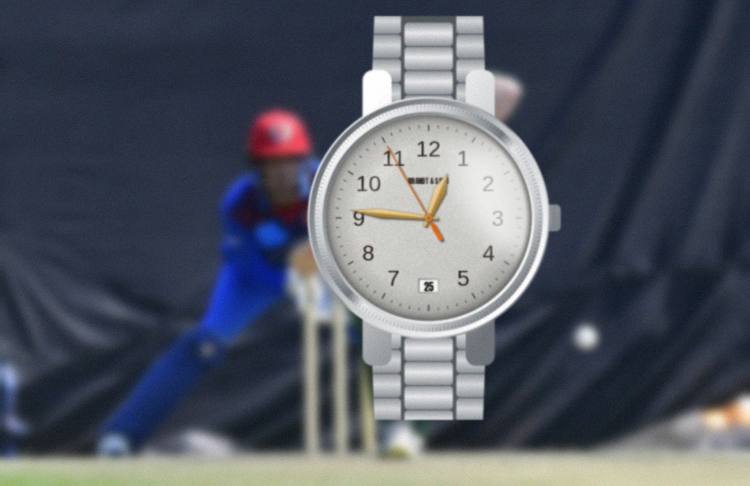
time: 12:45:55
